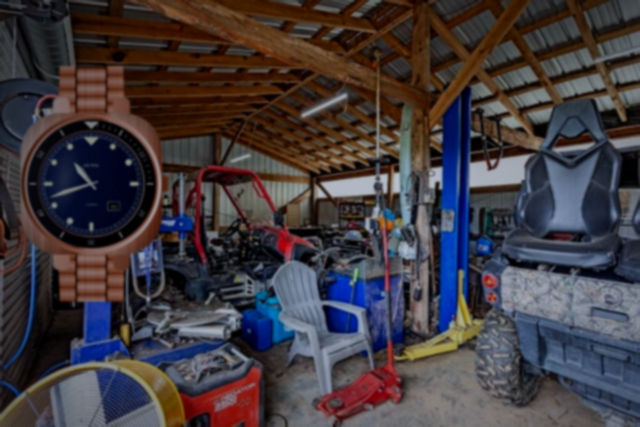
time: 10:42
